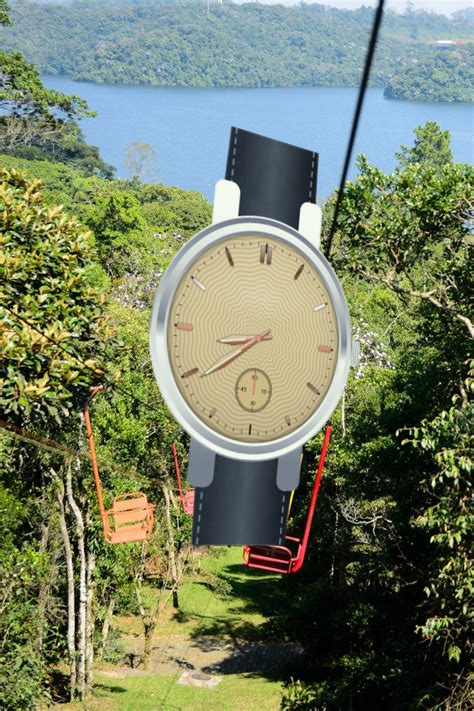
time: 8:39
